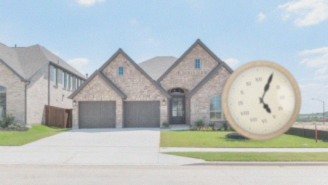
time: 5:05
